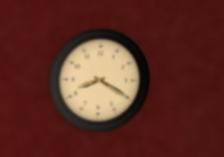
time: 8:20
